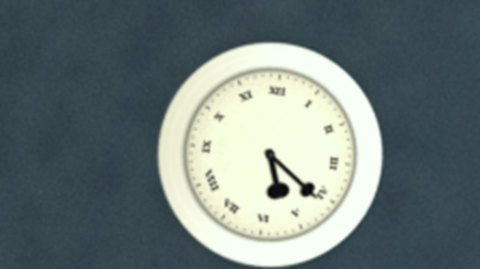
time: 5:21
